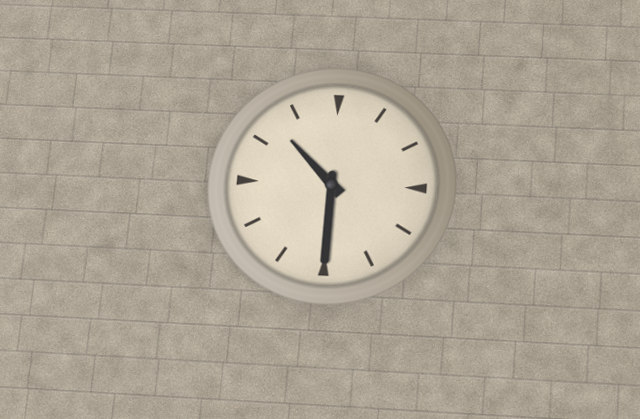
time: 10:30
